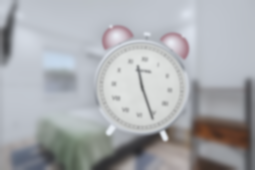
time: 11:26
